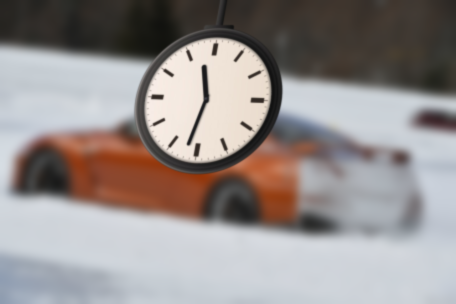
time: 11:32
